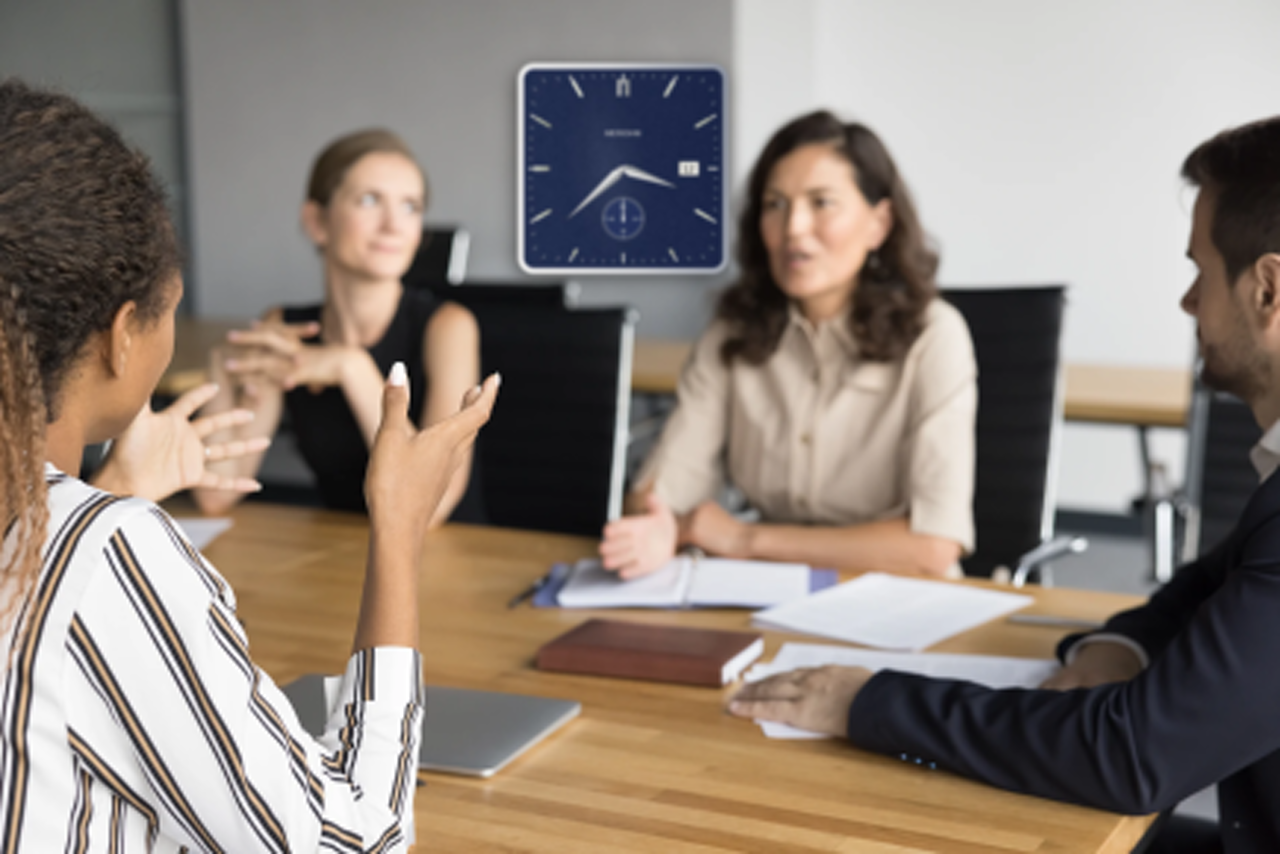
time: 3:38
